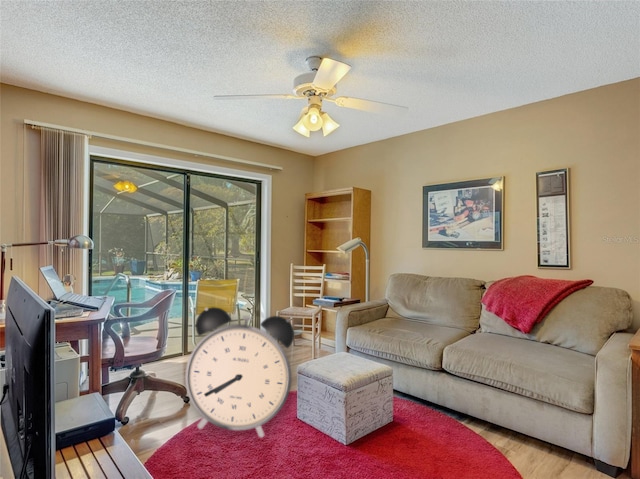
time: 7:39
